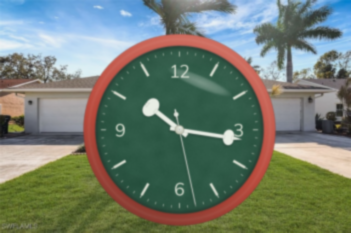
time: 10:16:28
